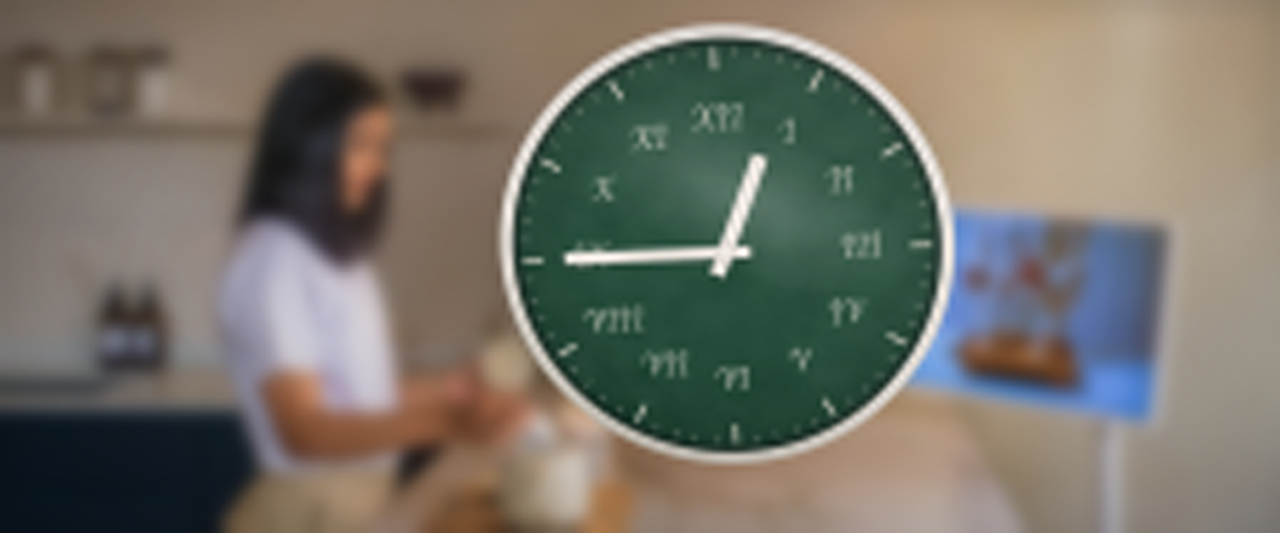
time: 12:45
